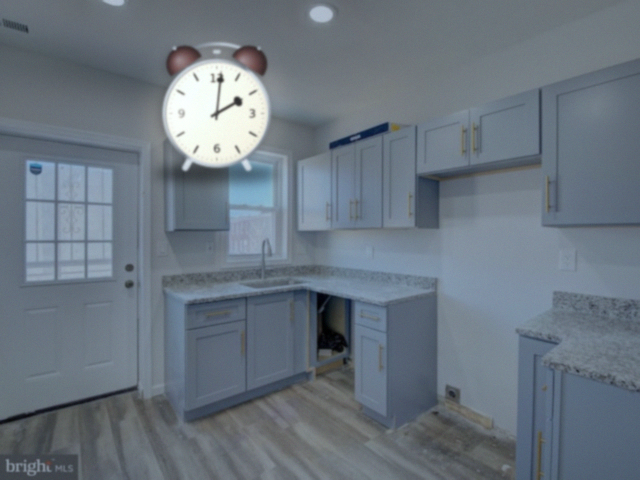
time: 2:01
